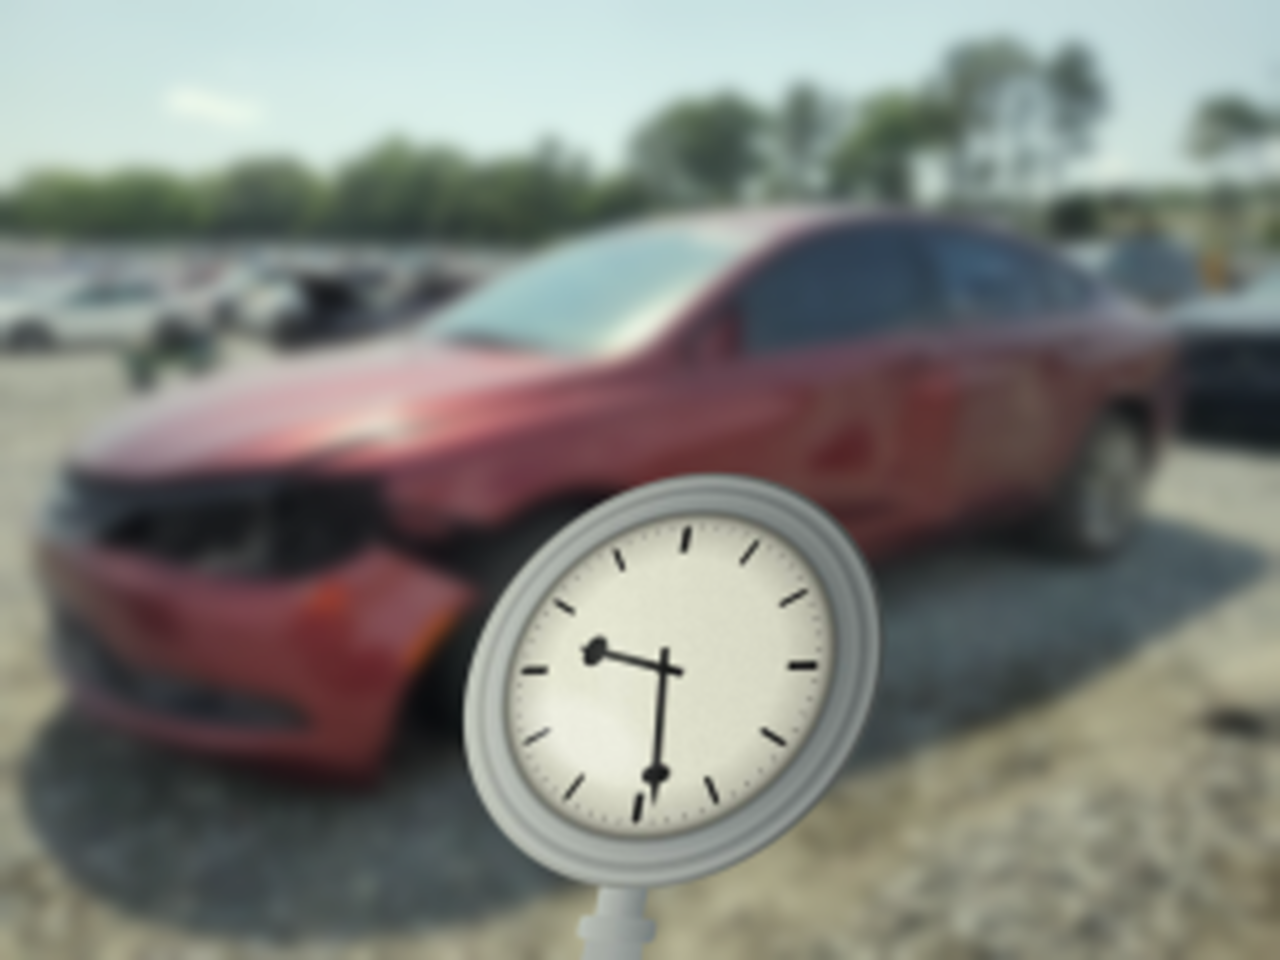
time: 9:29
